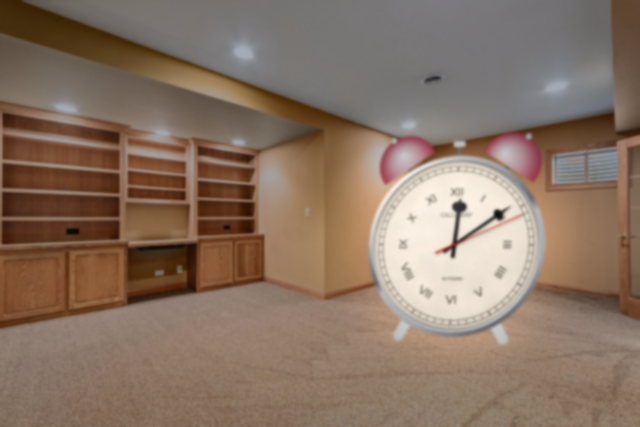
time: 12:09:11
